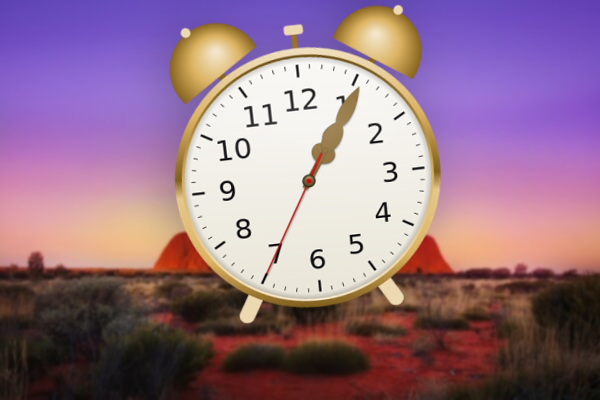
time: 1:05:35
